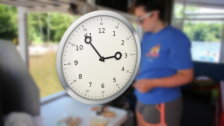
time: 2:54
